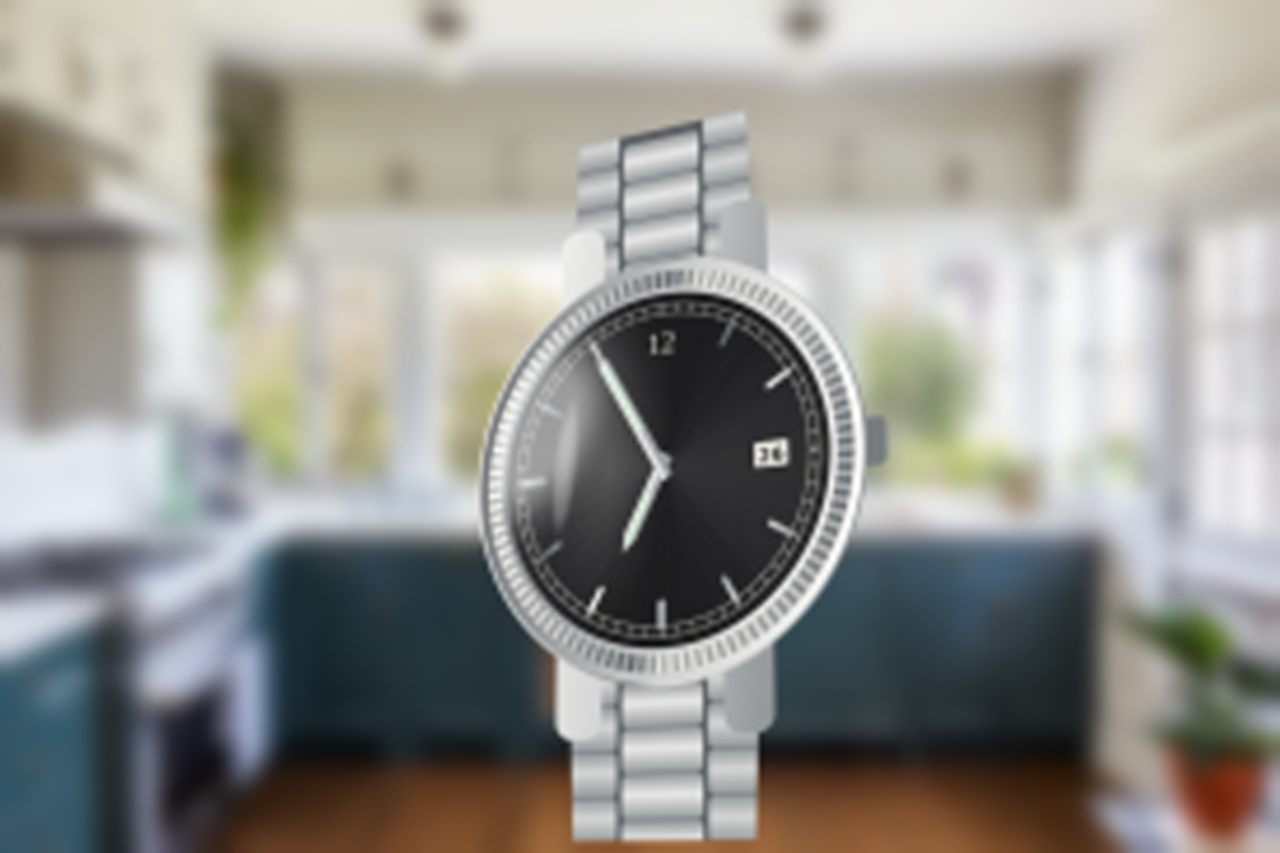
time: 6:55
